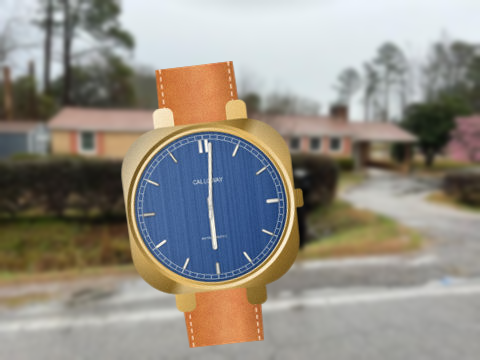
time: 6:01
